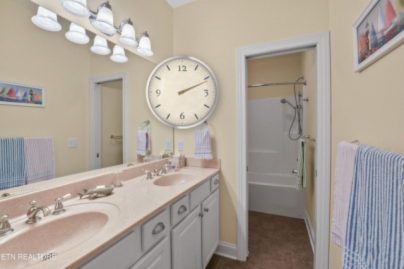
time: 2:11
